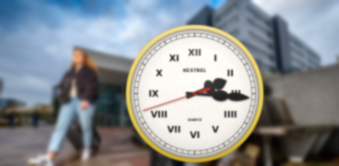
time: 2:15:42
